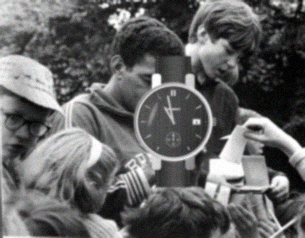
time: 10:58
